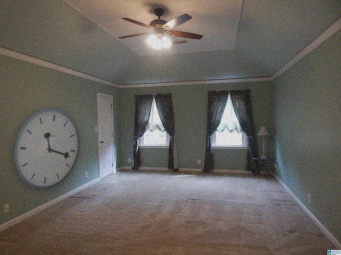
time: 11:17
